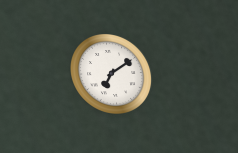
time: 7:10
